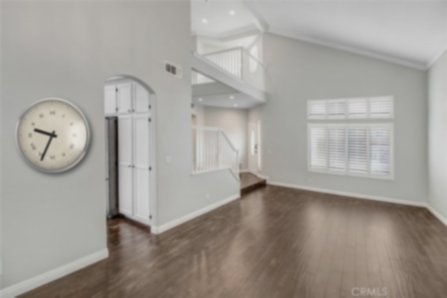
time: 9:34
